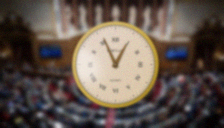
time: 12:56
